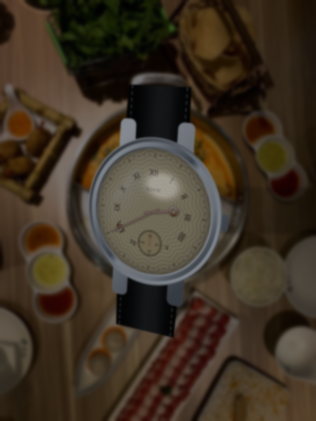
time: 2:40
